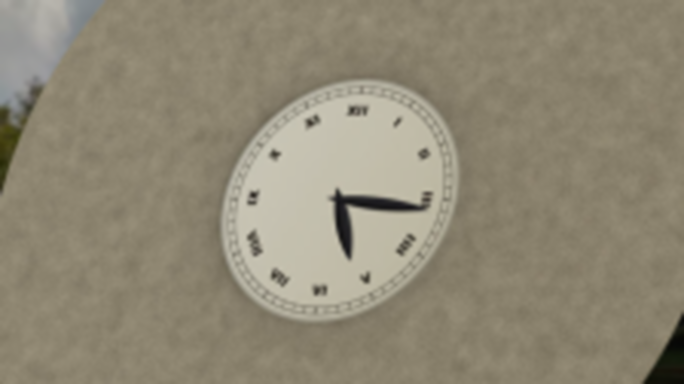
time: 5:16
